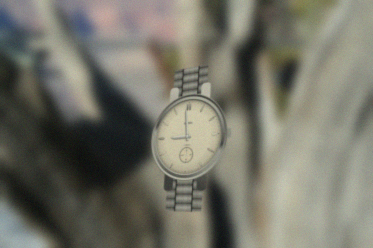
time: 8:59
